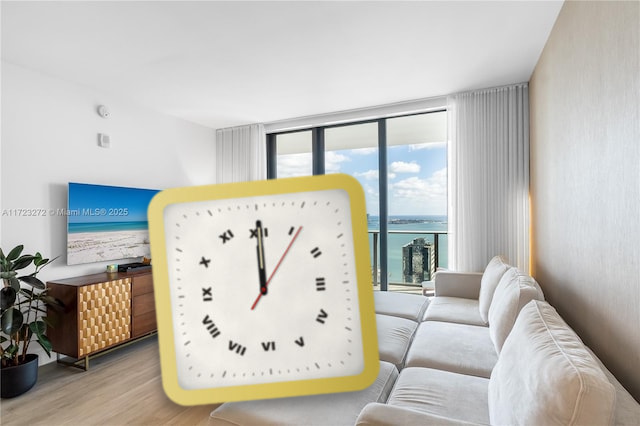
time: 12:00:06
